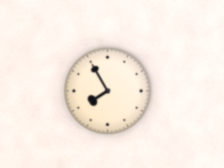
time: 7:55
